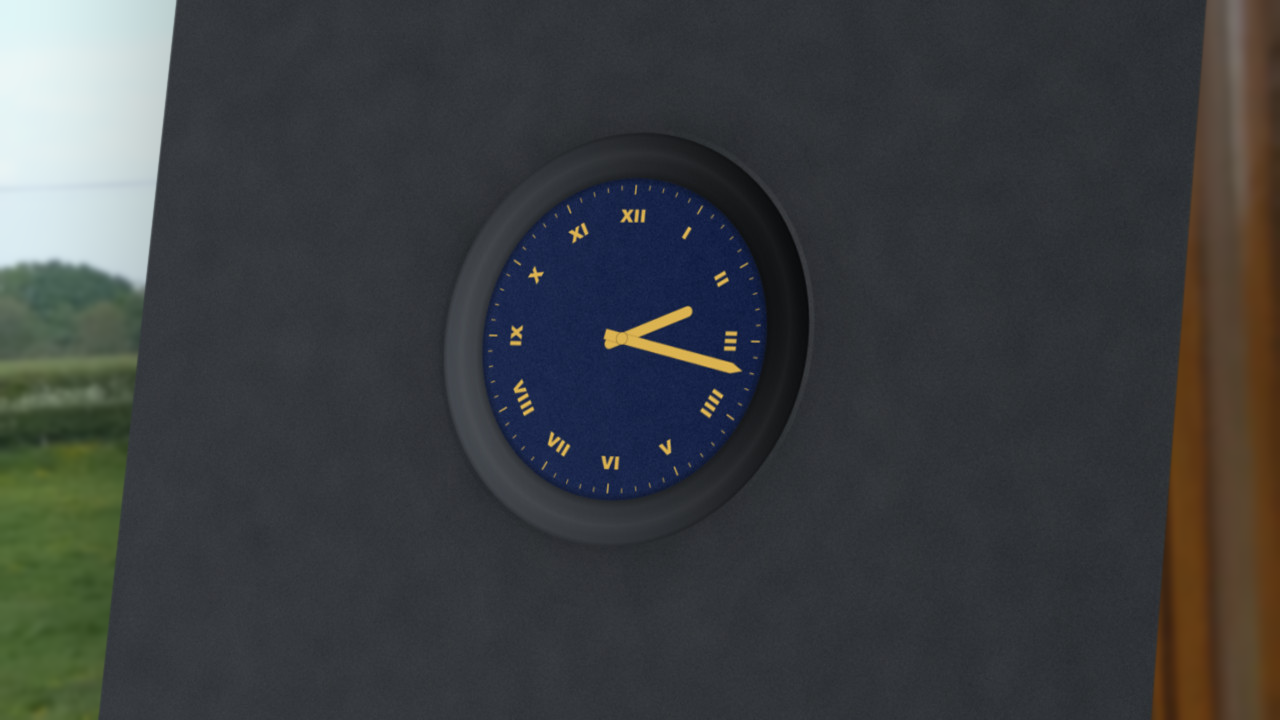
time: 2:17
